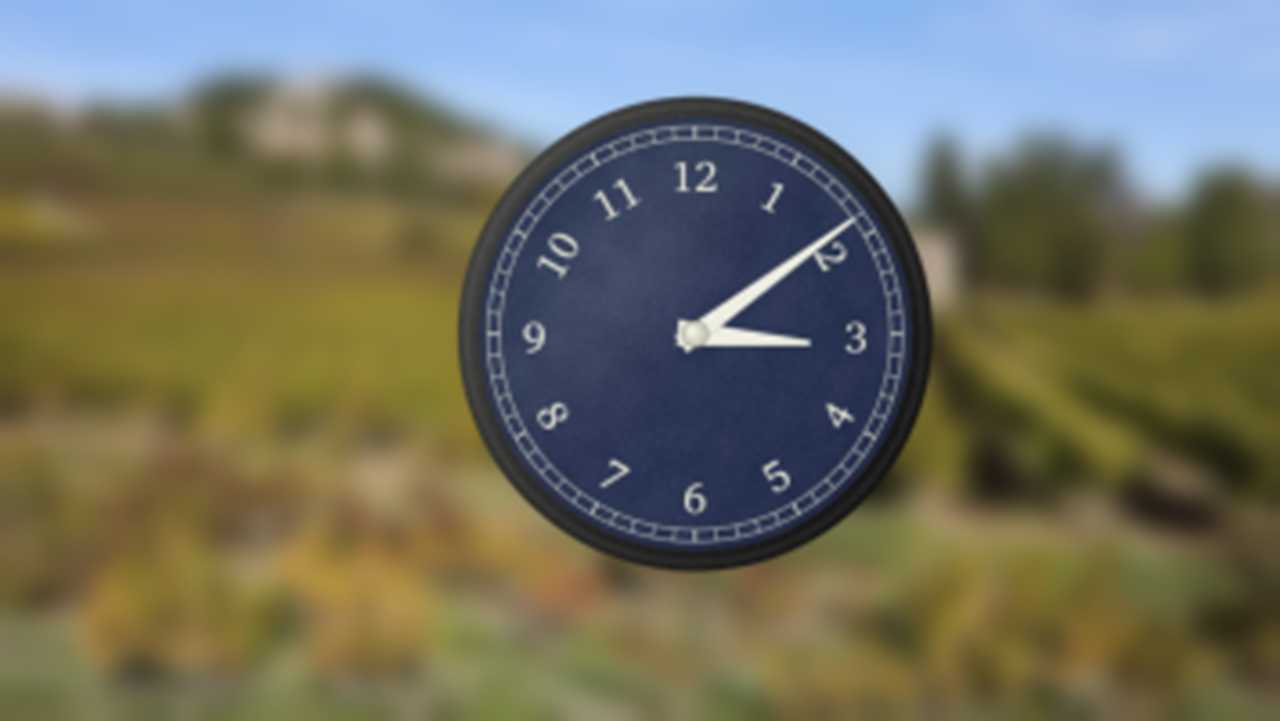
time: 3:09
